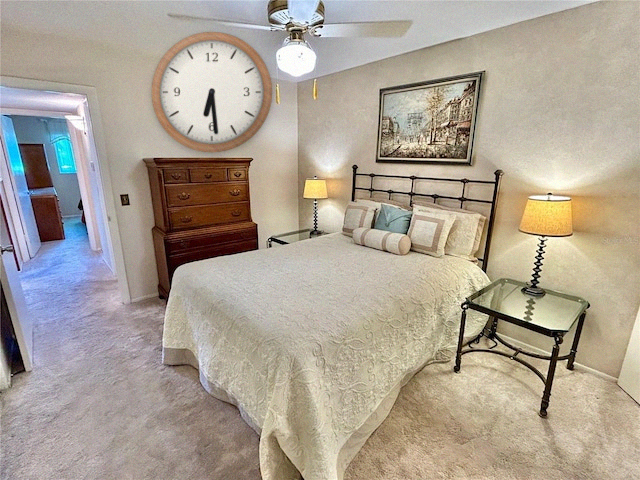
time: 6:29
